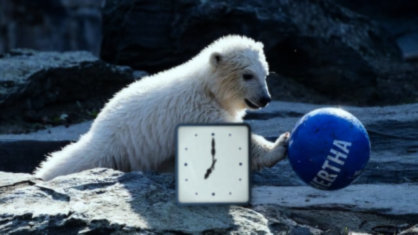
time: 7:00
